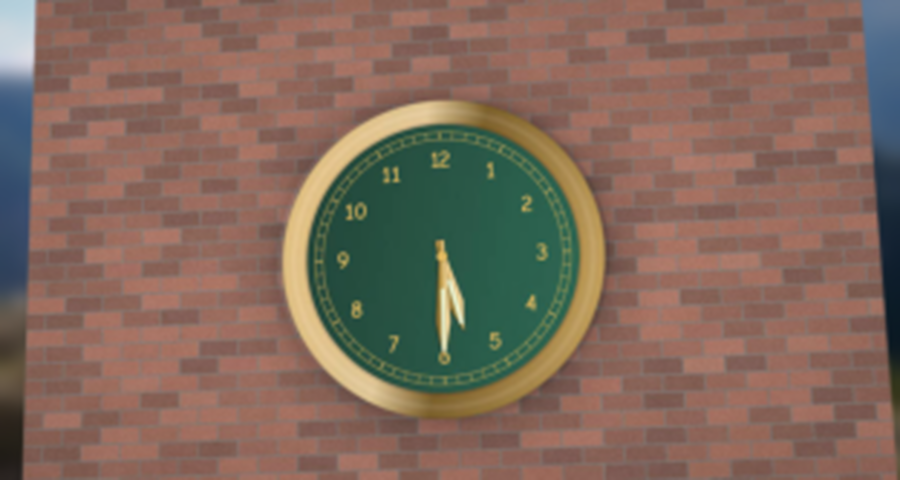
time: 5:30
